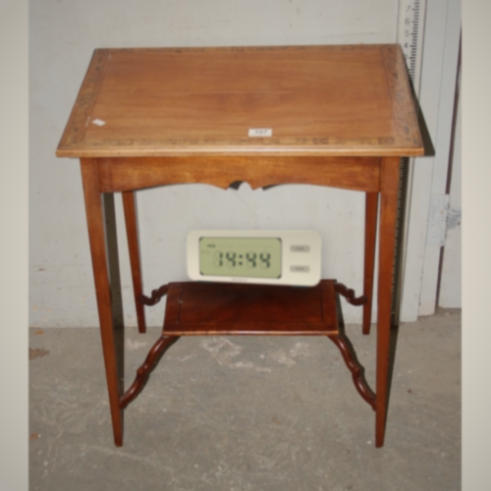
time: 14:44
